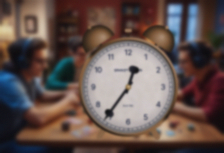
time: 12:36
